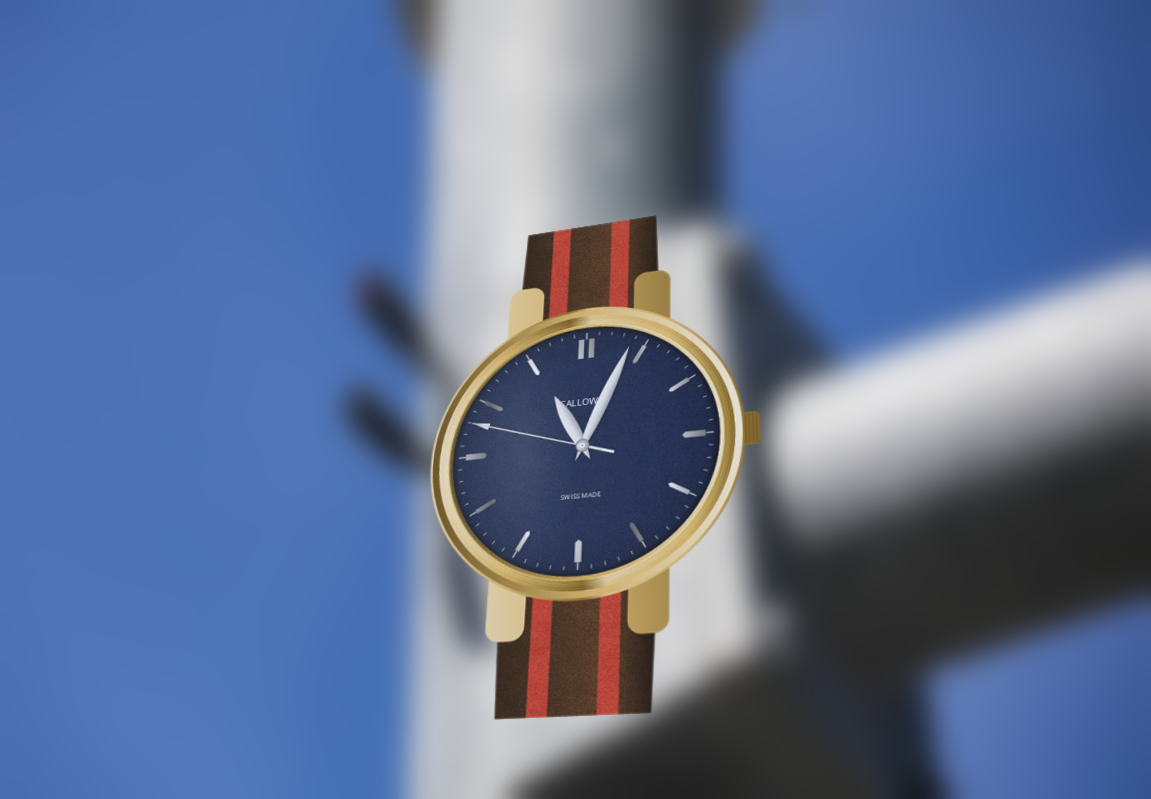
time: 11:03:48
